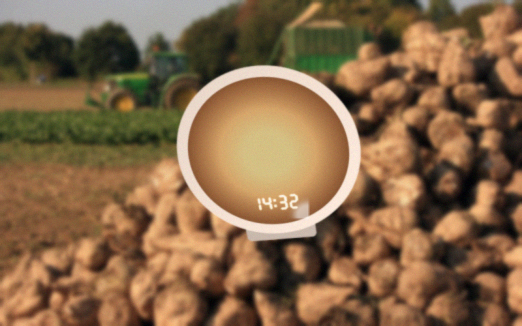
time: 14:32
